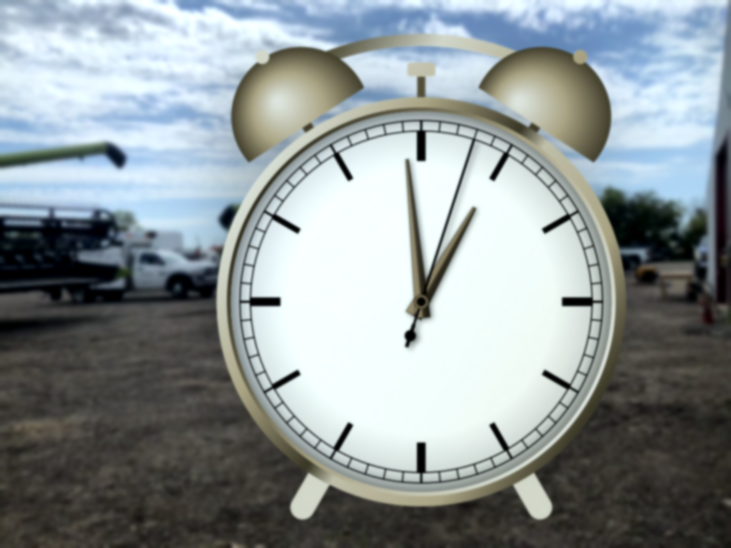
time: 12:59:03
